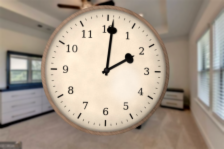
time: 2:01
